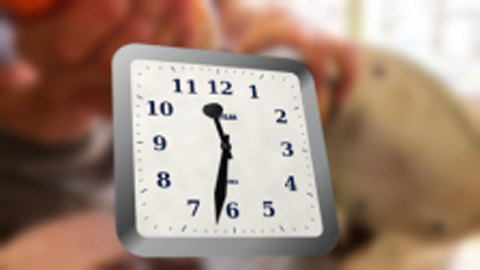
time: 11:32
